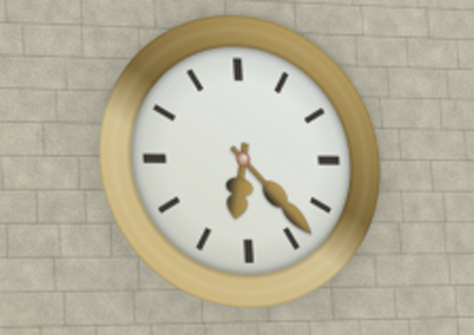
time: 6:23
